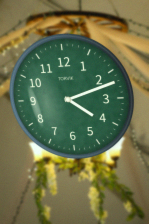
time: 4:12
